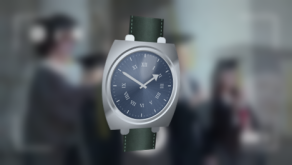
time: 1:50
